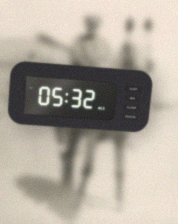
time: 5:32
